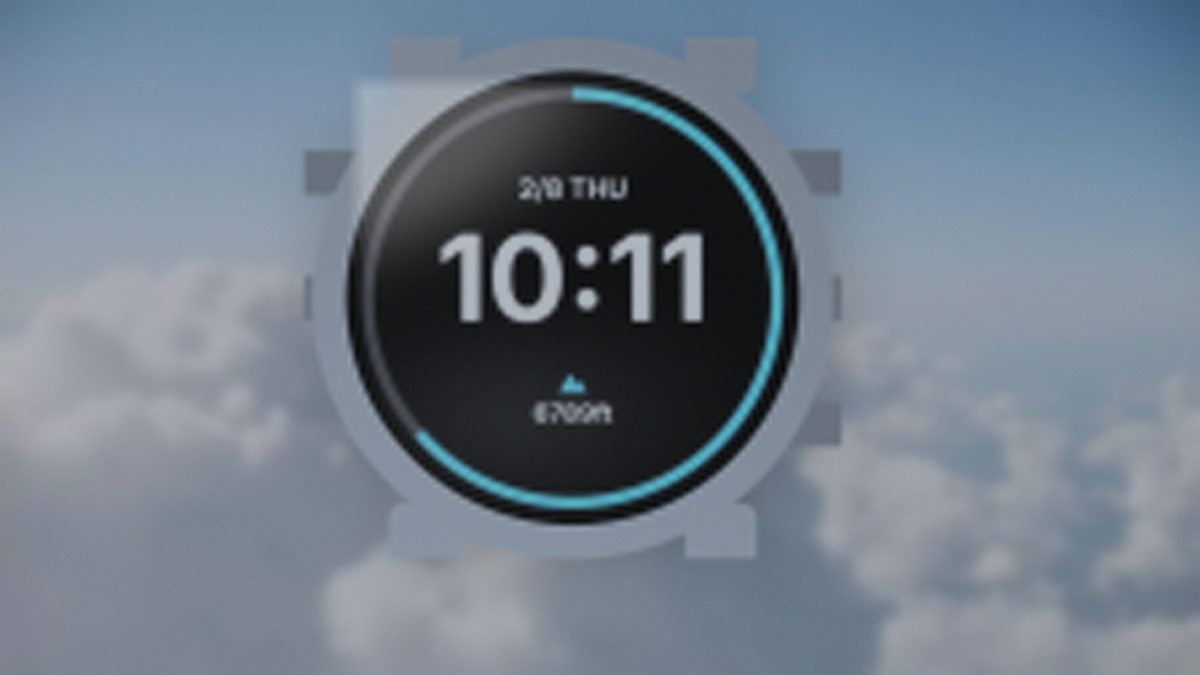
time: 10:11
